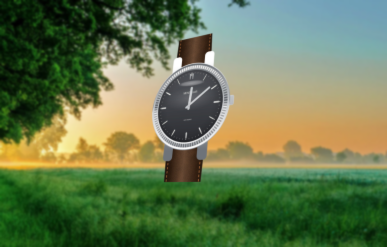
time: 12:09
